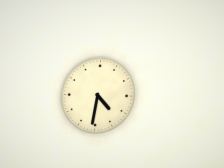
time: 4:31
